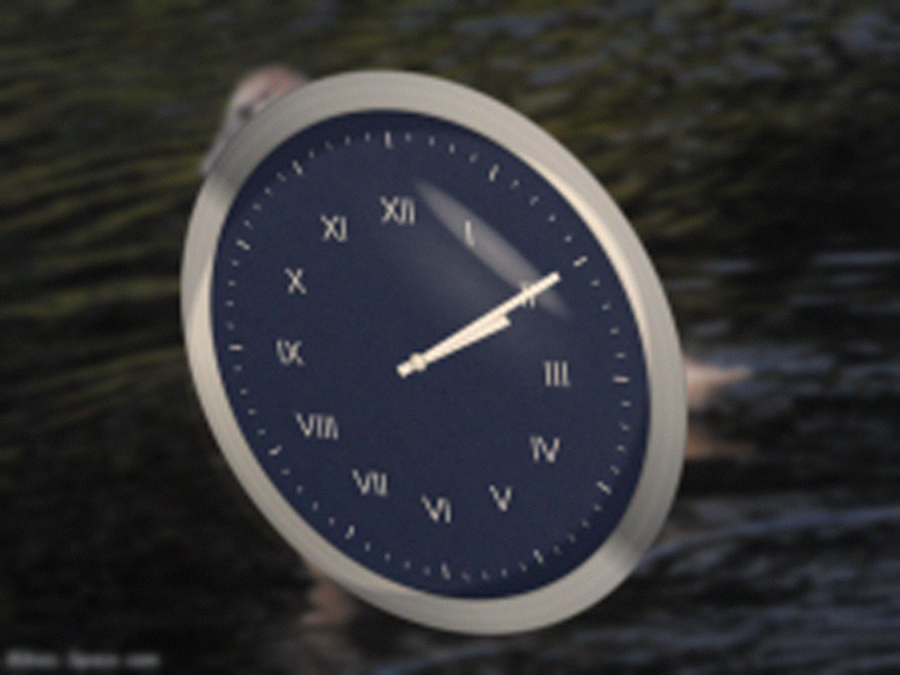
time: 2:10
